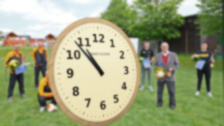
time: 10:53
